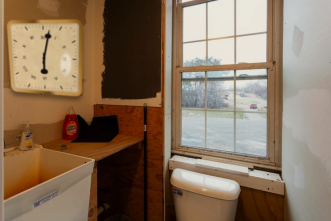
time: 6:02
